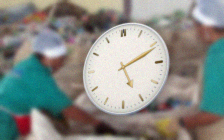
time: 5:11
